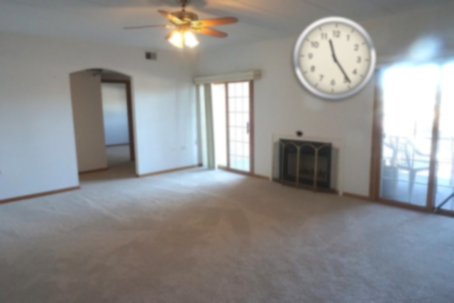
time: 11:24
